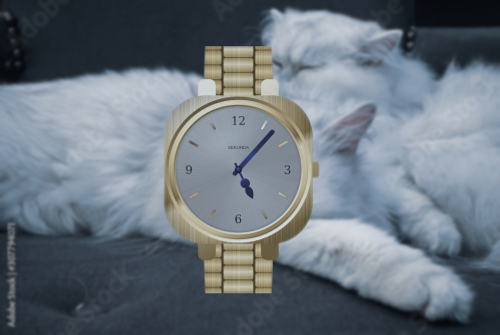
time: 5:07
